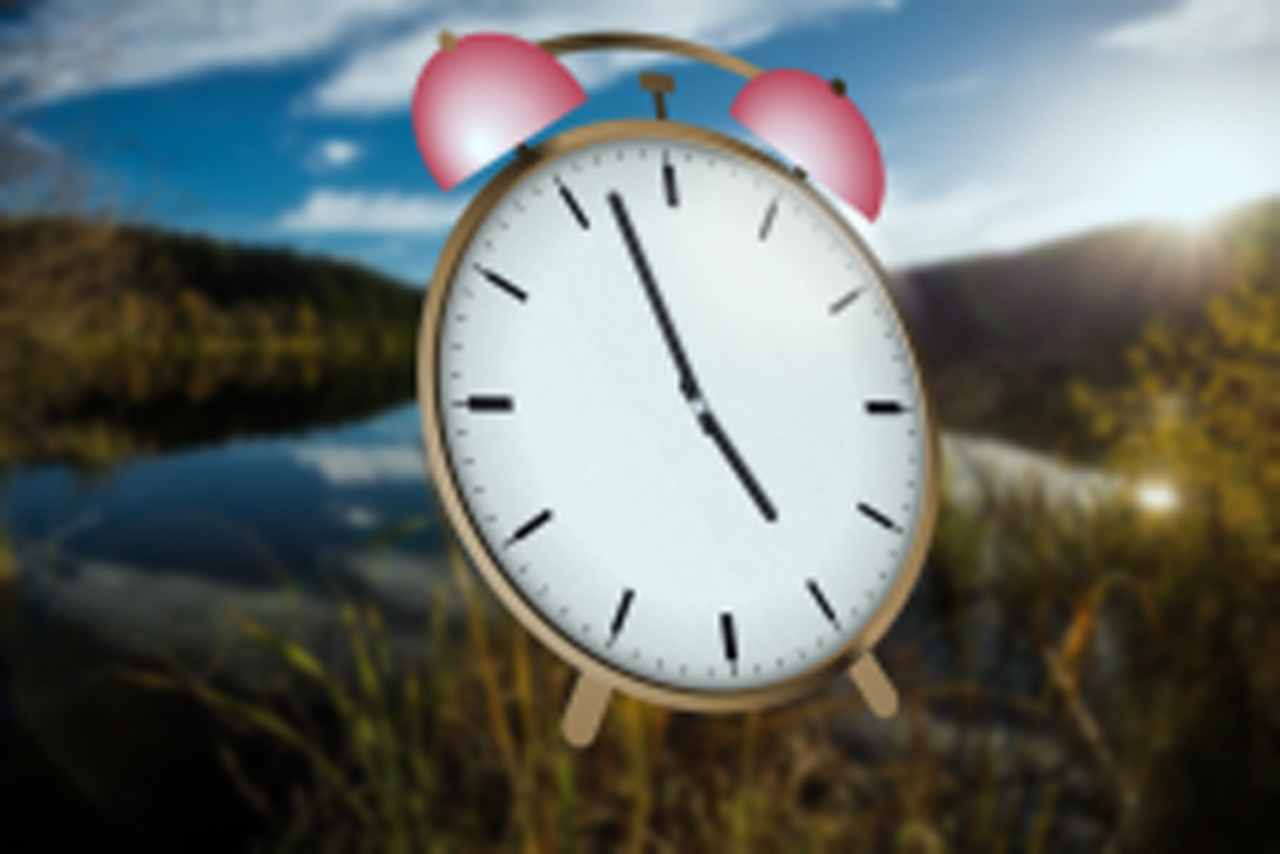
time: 4:57
